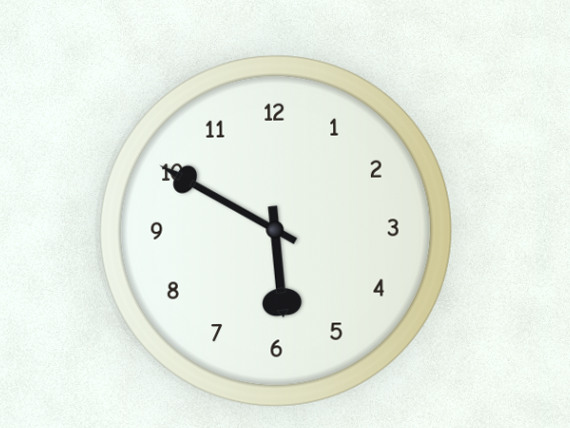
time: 5:50
